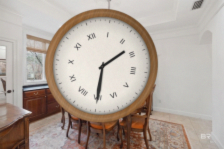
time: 2:35
